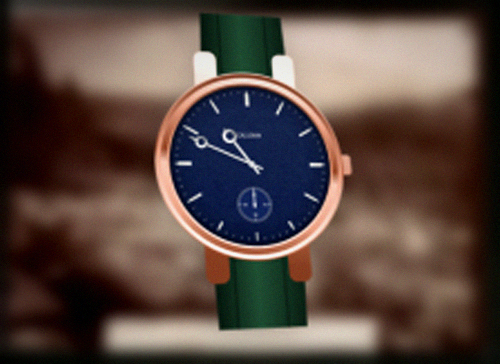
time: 10:49
